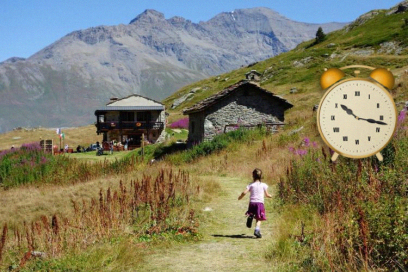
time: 10:17
